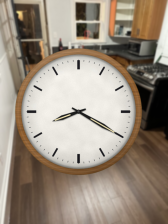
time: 8:20
